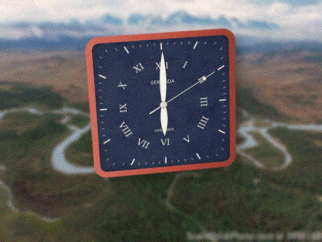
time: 6:00:10
